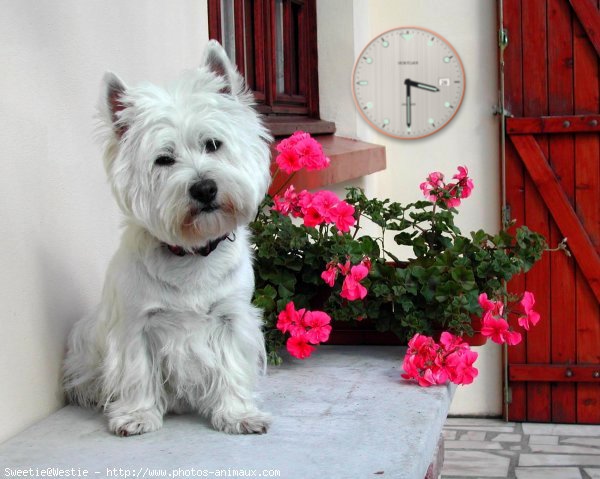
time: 3:30
